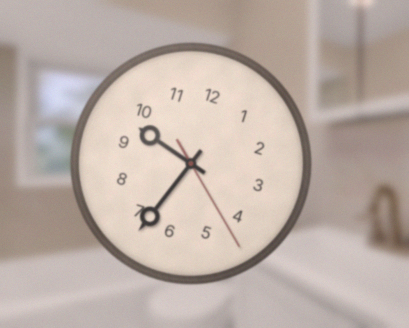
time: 9:33:22
